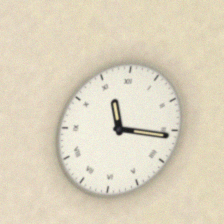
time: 11:16
